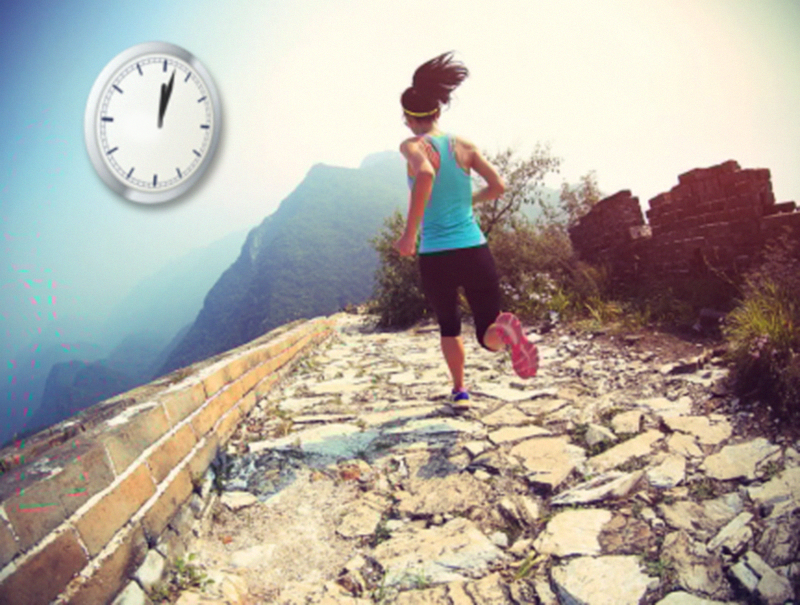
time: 12:02
